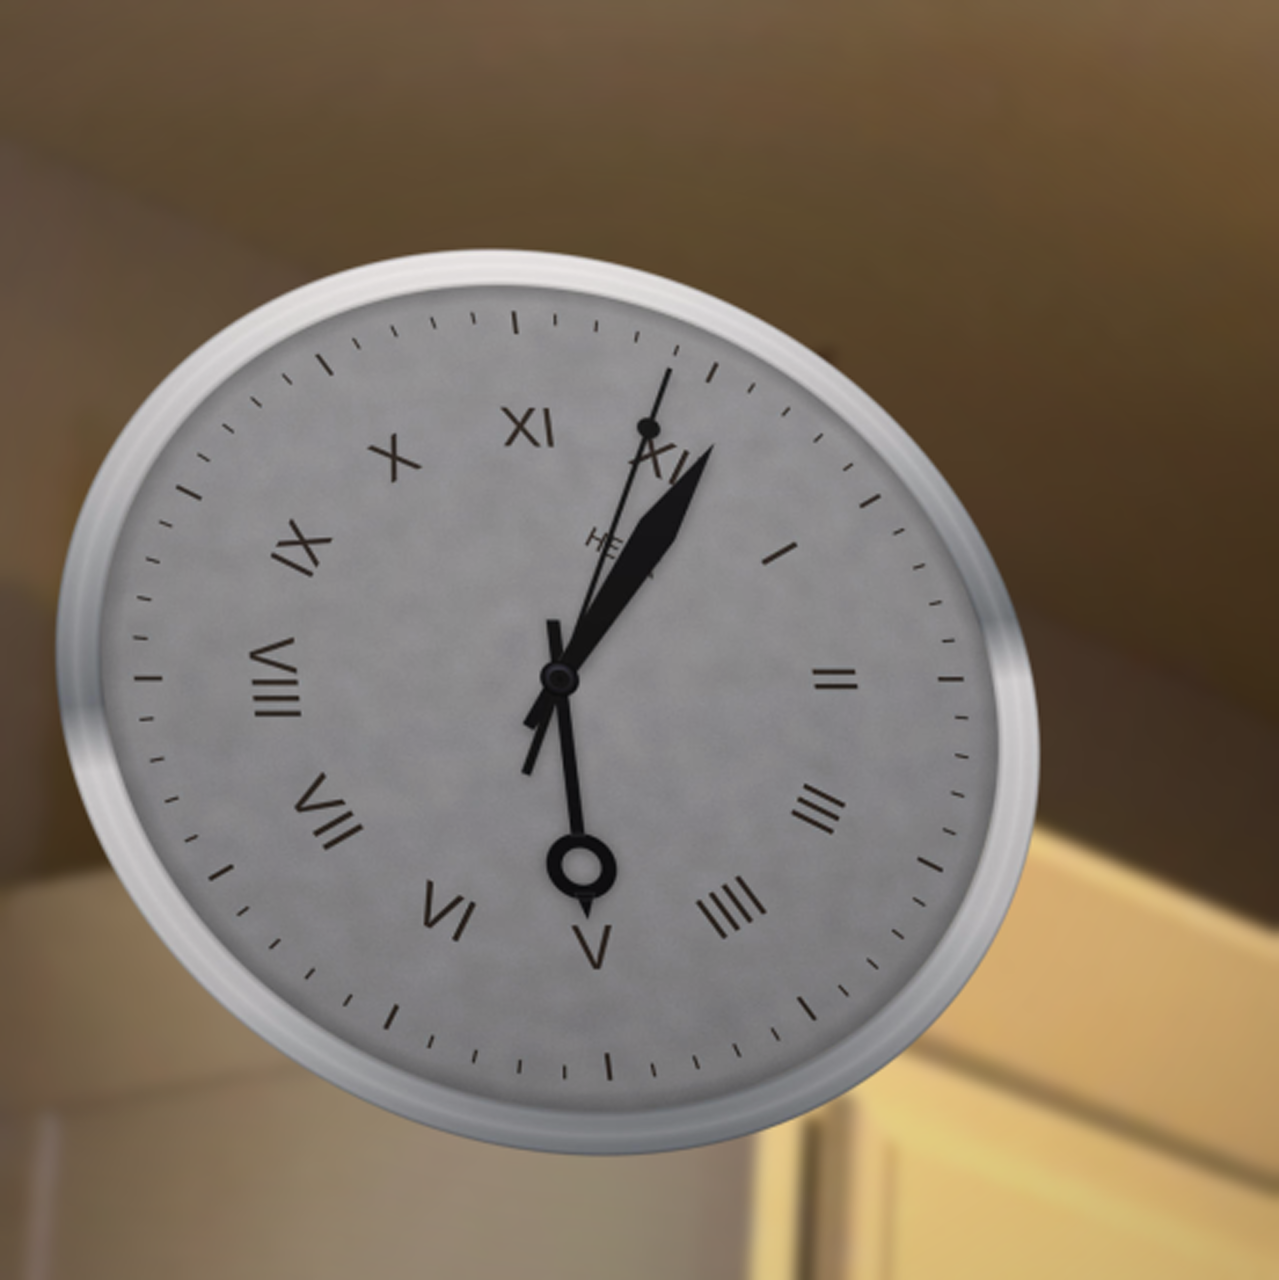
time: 5:00:59
